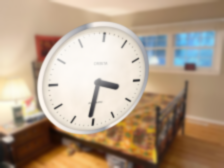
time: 3:31
